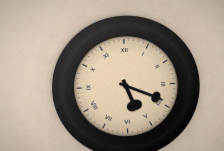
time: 5:19
